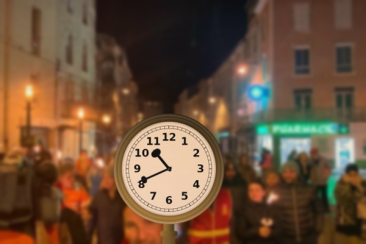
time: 10:41
